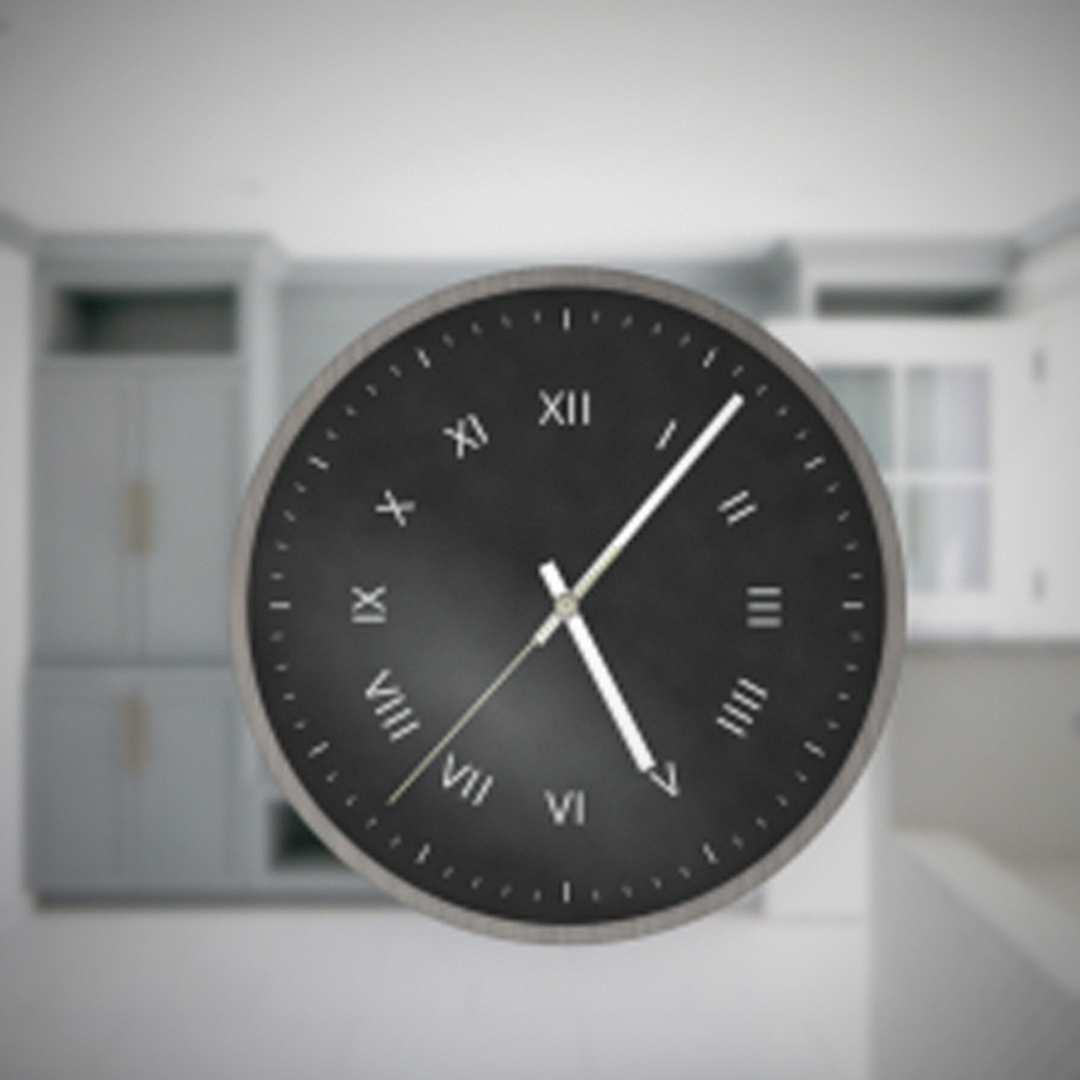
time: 5:06:37
